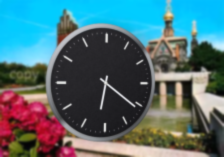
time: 6:21
